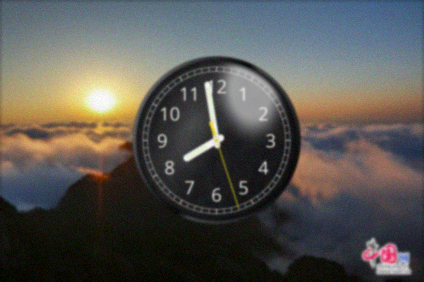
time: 7:58:27
